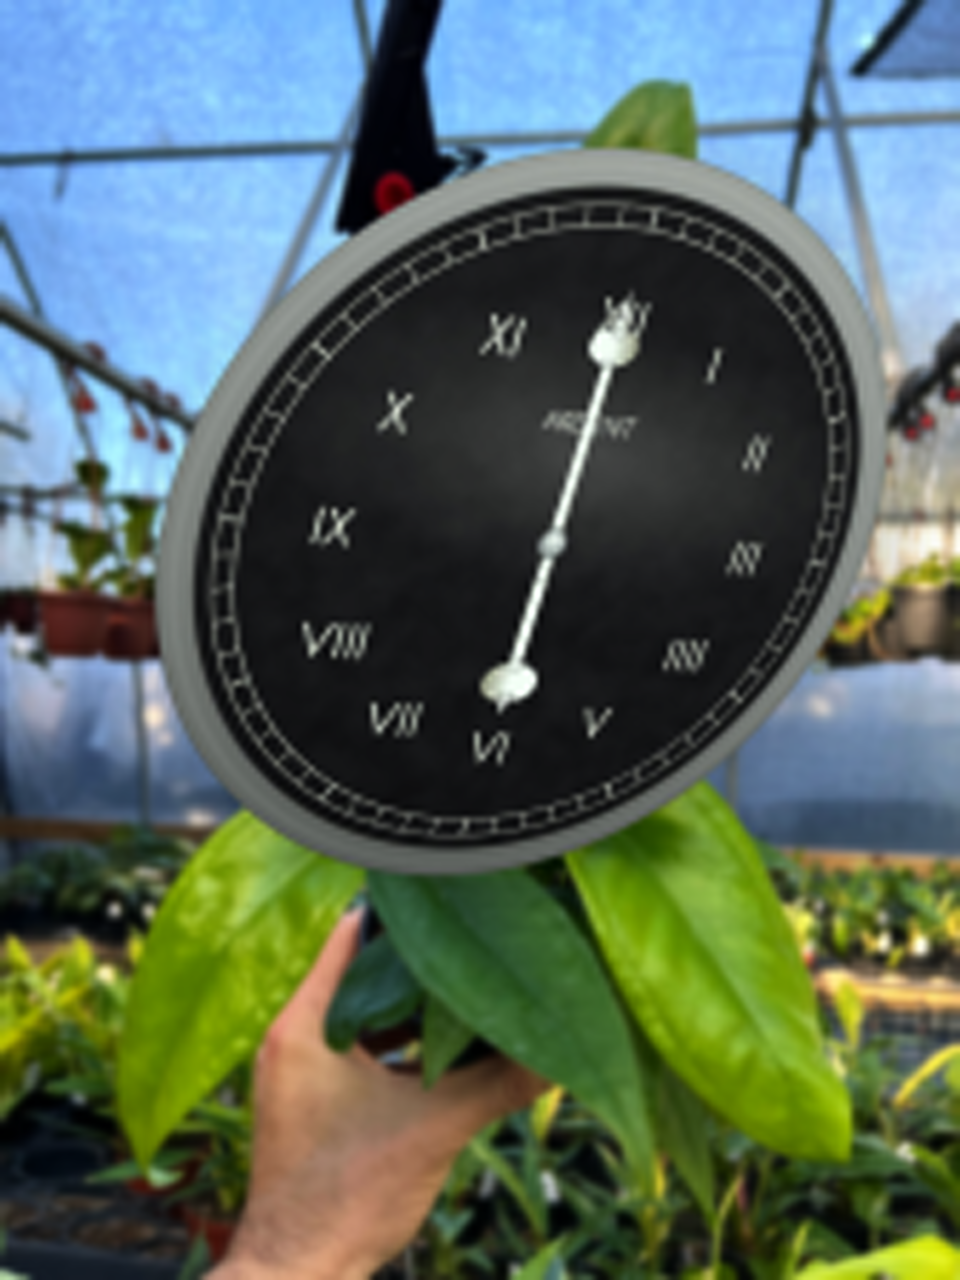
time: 6:00
